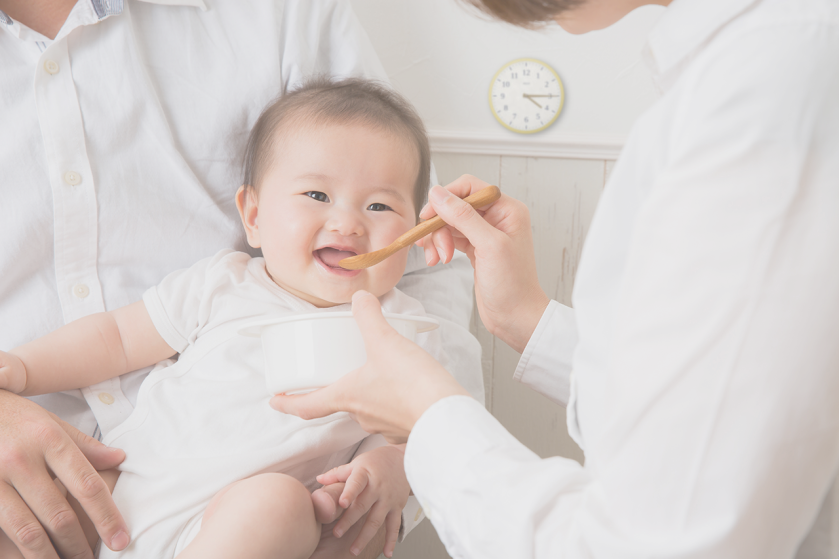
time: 4:15
